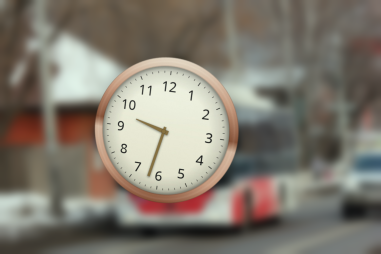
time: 9:32
